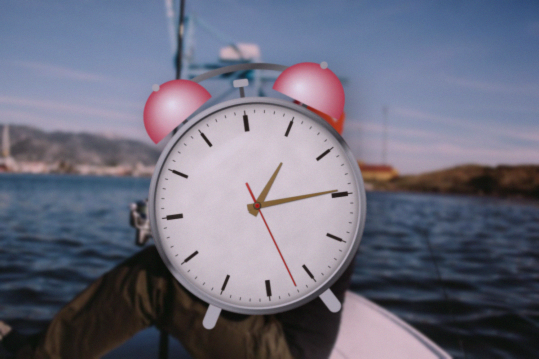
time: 1:14:27
